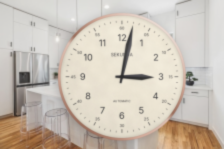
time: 3:02
